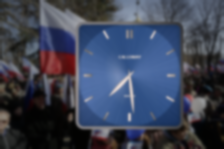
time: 7:29
